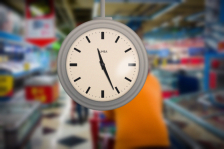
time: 11:26
